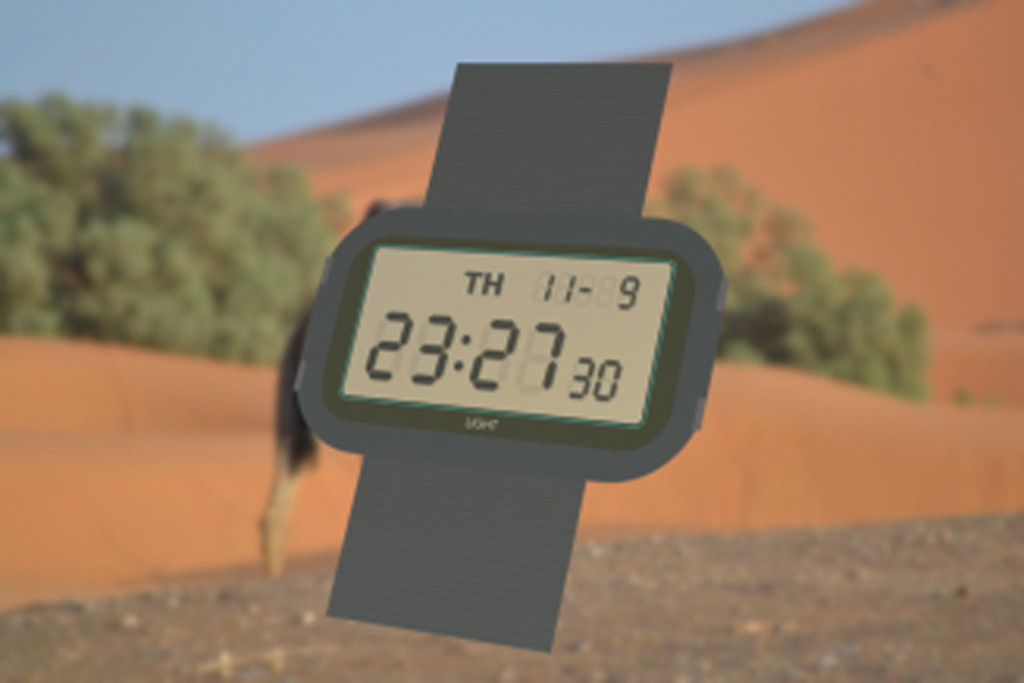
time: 23:27:30
